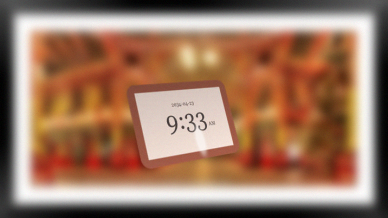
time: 9:33
